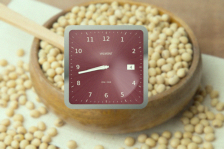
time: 8:43
